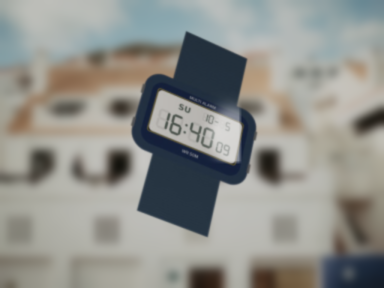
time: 16:40:09
